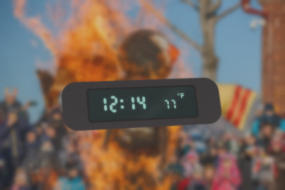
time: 12:14
